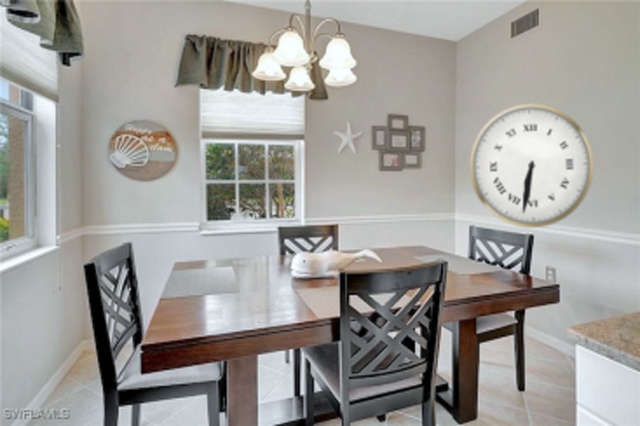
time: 6:32
